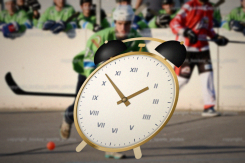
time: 1:52
